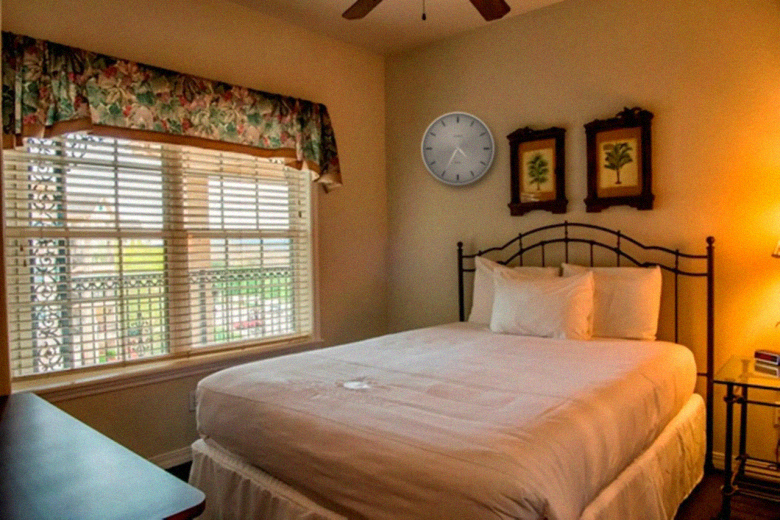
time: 4:35
